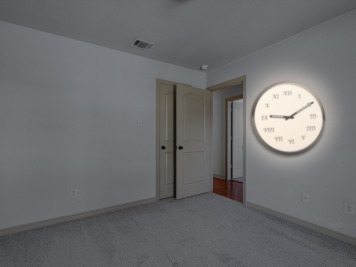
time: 9:10
